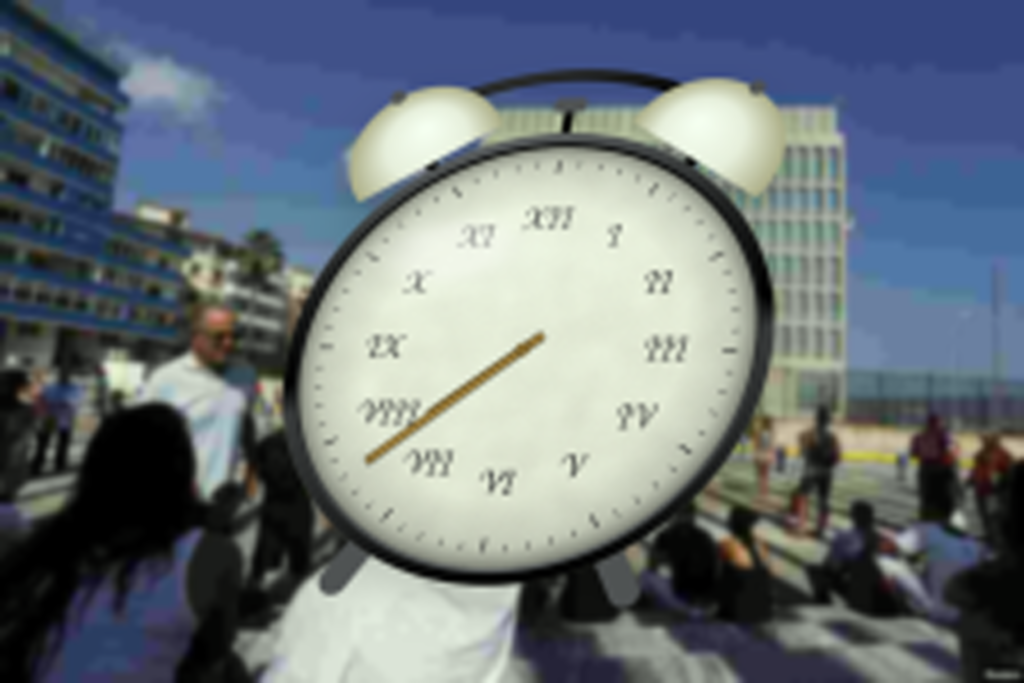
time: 7:38
